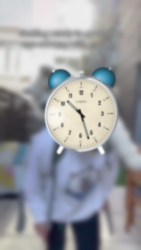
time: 10:27
